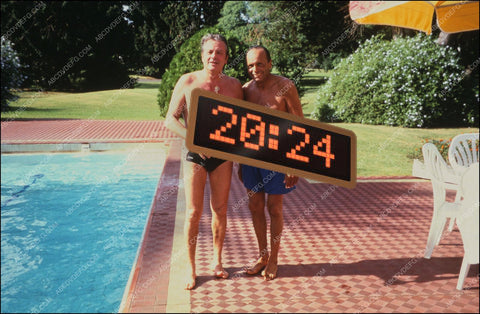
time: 20:24
